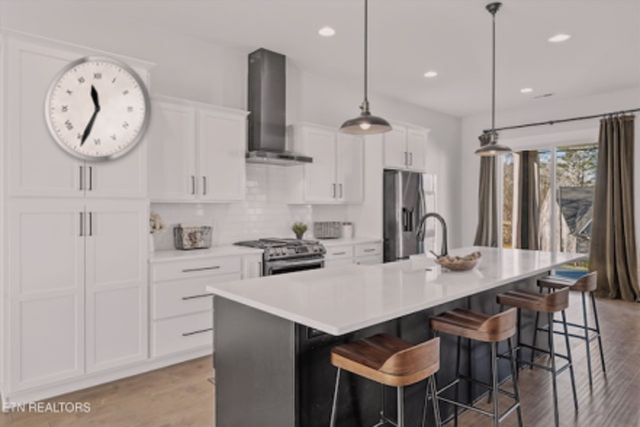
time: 11:34
